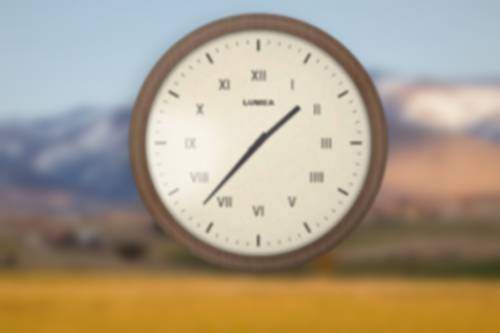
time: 1:37
